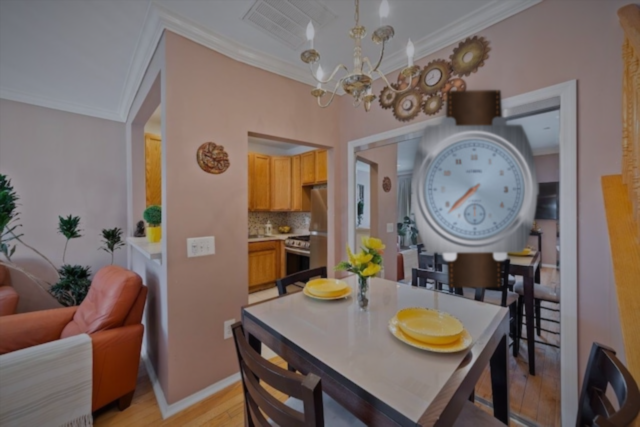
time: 7:38
